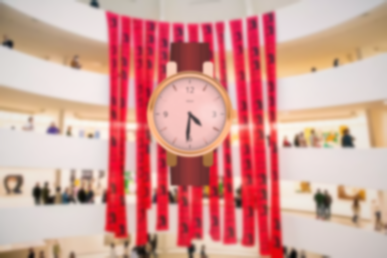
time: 4:31
